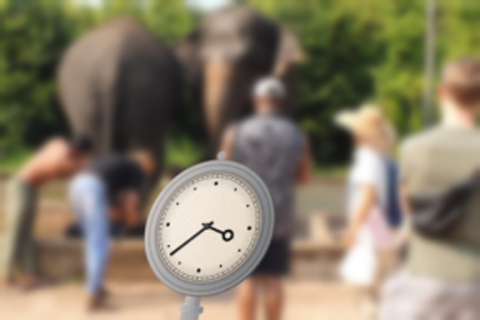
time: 3:38
